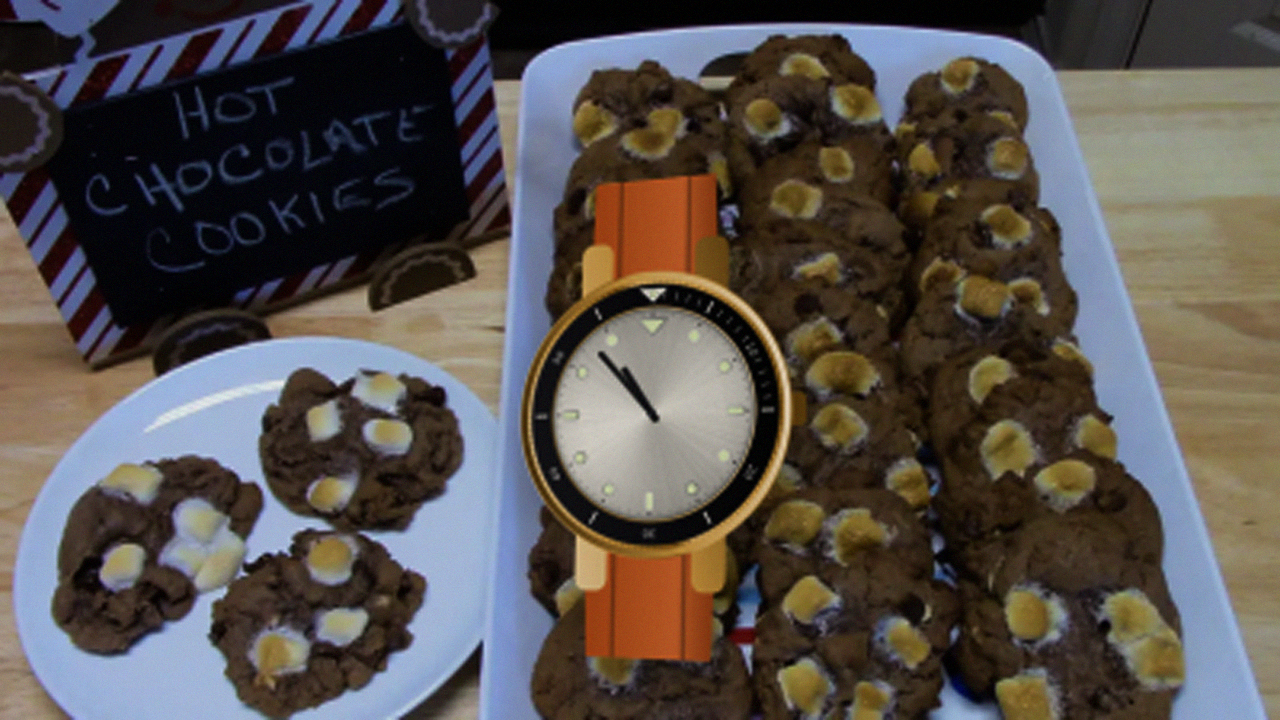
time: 10:53
